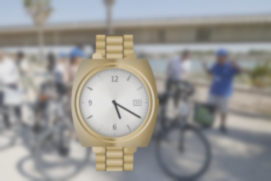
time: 5:20
